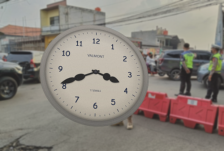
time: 3:41
